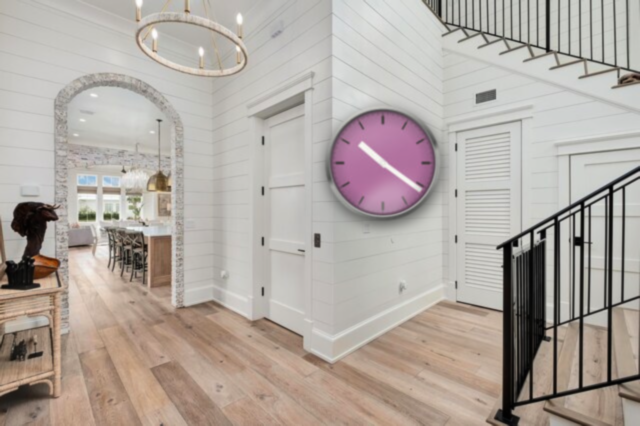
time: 10:21
